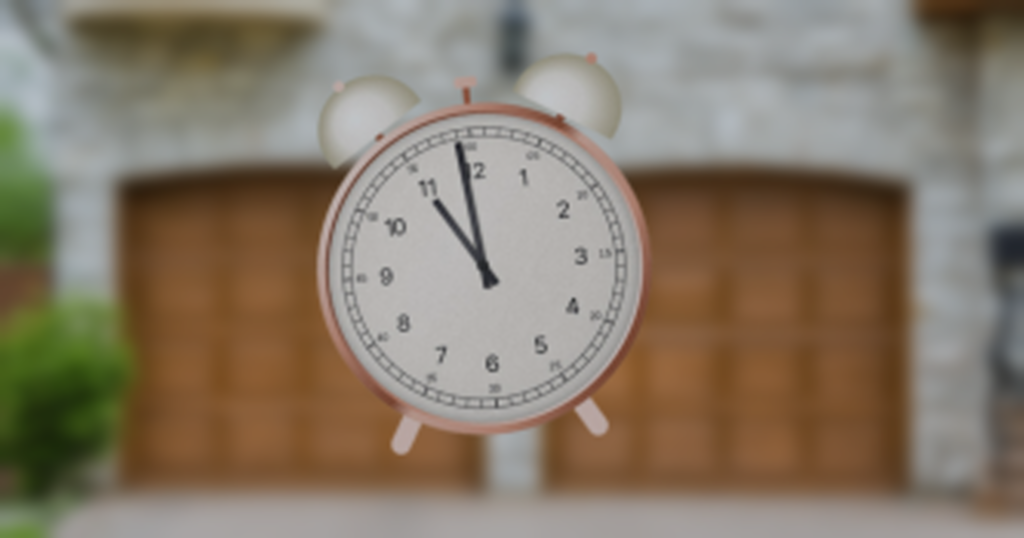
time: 10:59
